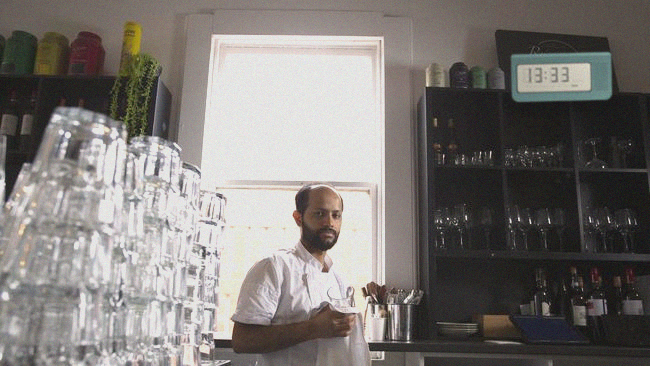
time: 13:33
